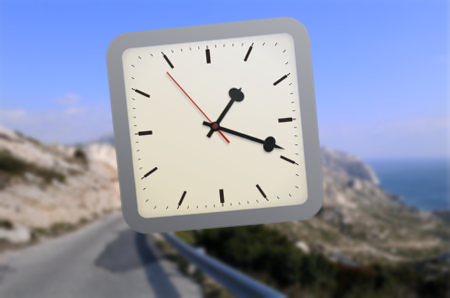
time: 1:18:54
